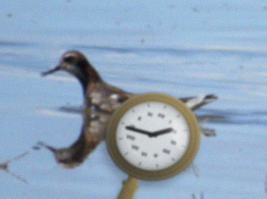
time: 1:44
